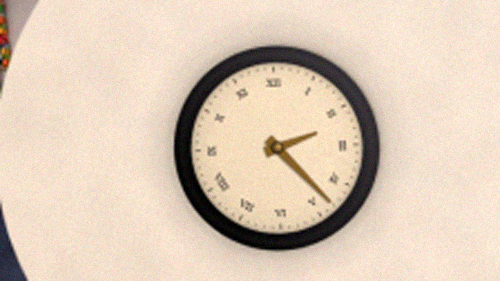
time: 2:23
